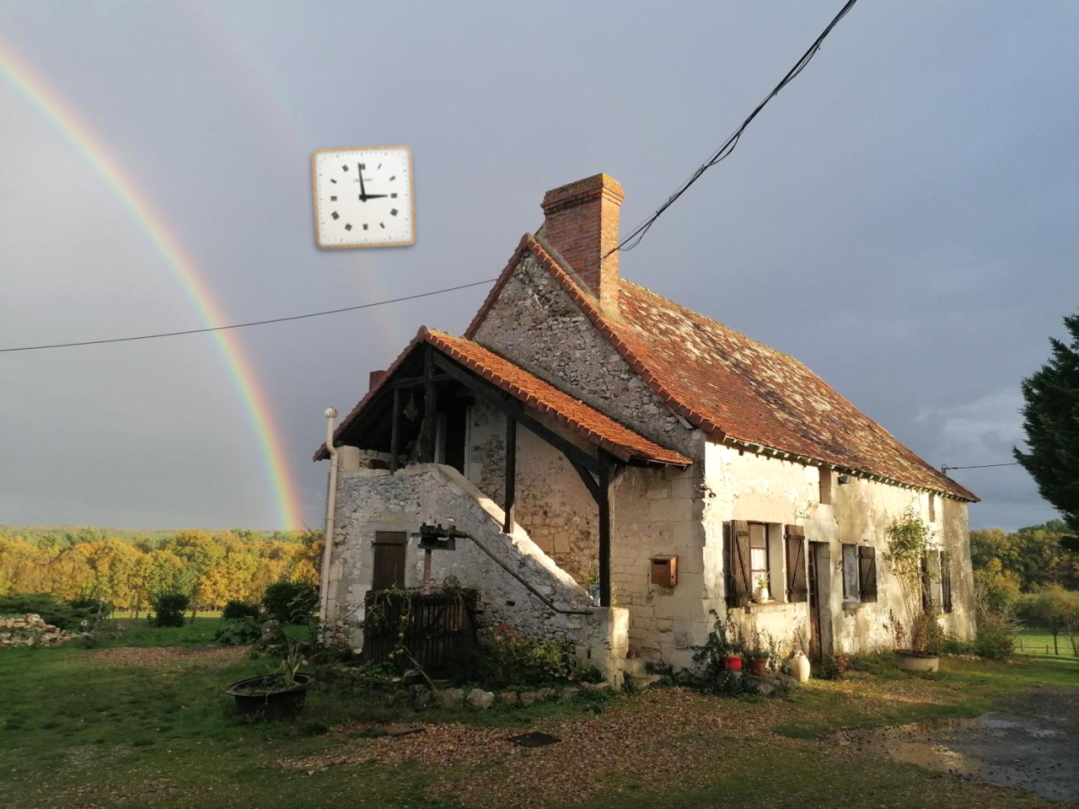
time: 2:59
